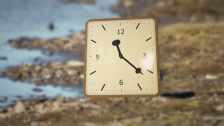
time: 11:22
